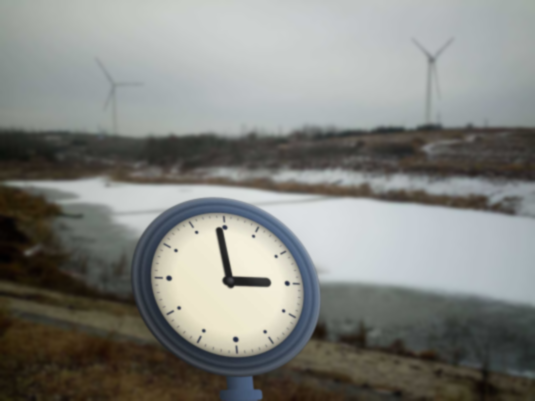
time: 2:59
